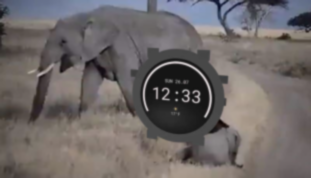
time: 12:33
